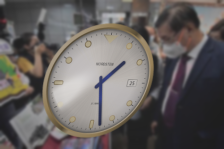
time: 1:28
